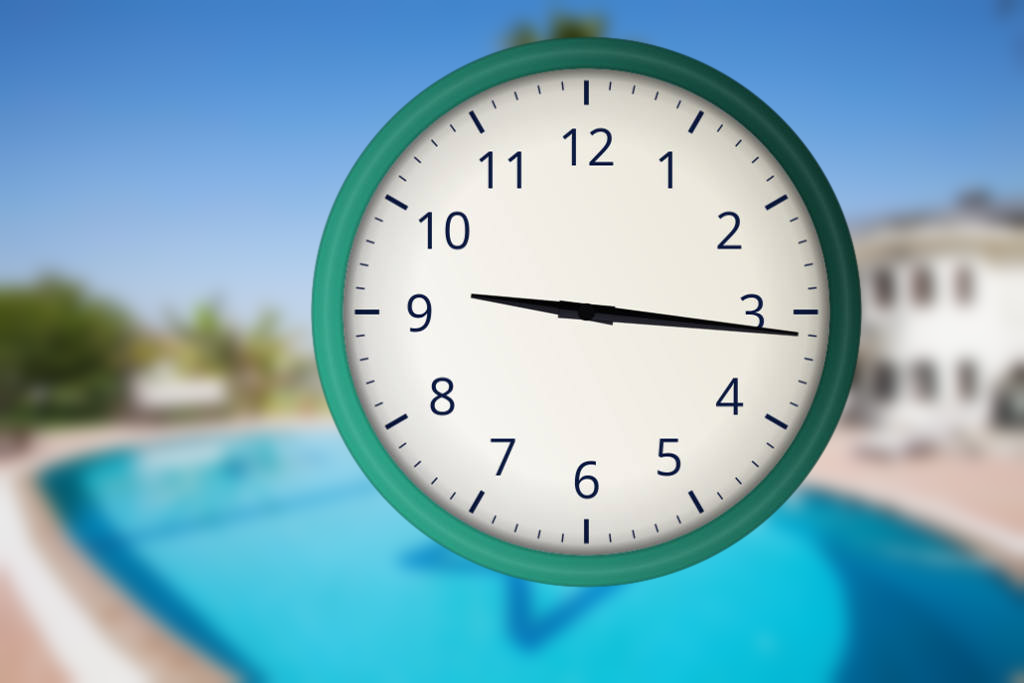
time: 9:16
